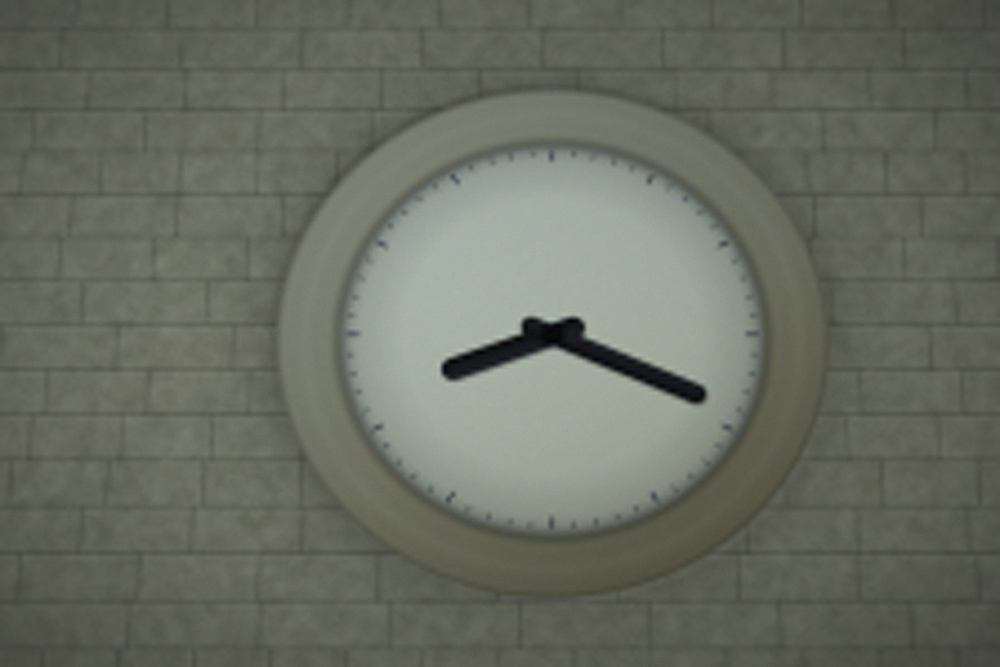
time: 8:19
